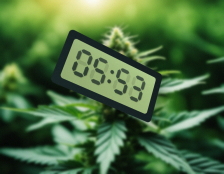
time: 5:53
